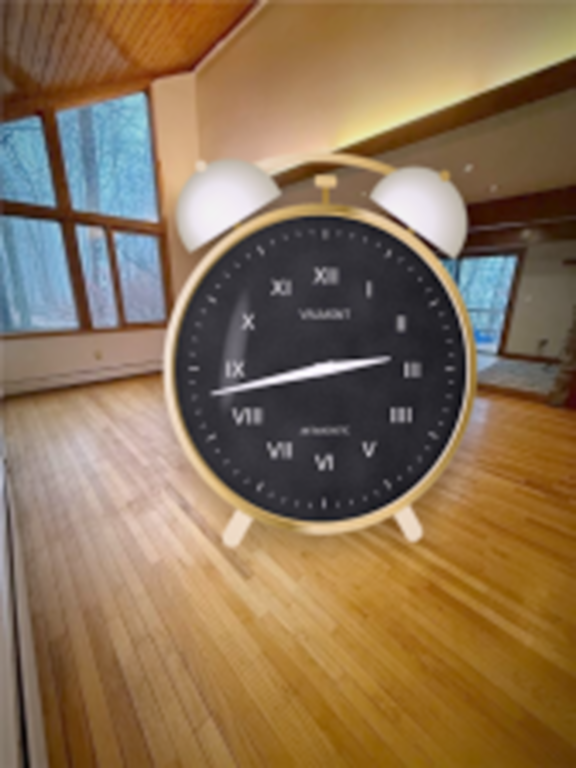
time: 2:43
